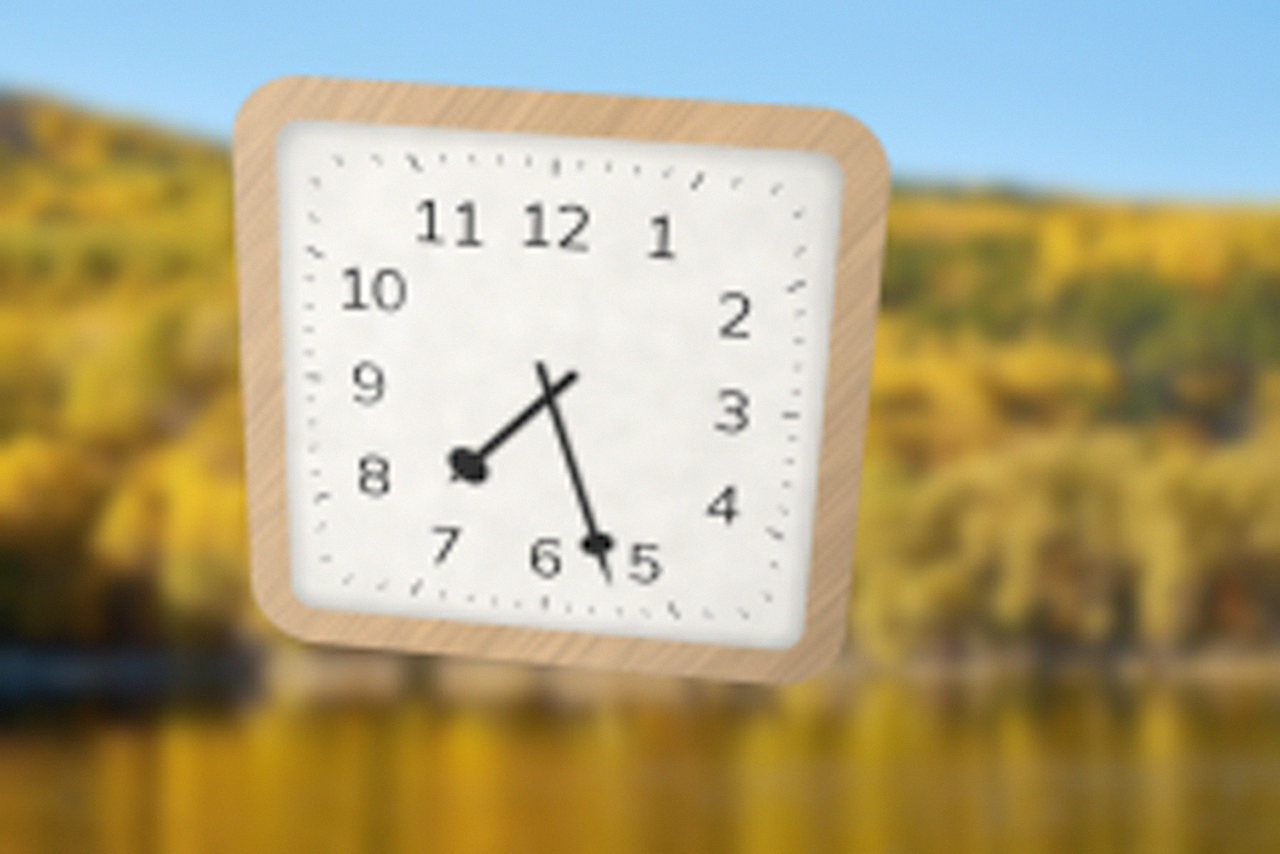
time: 7:27
